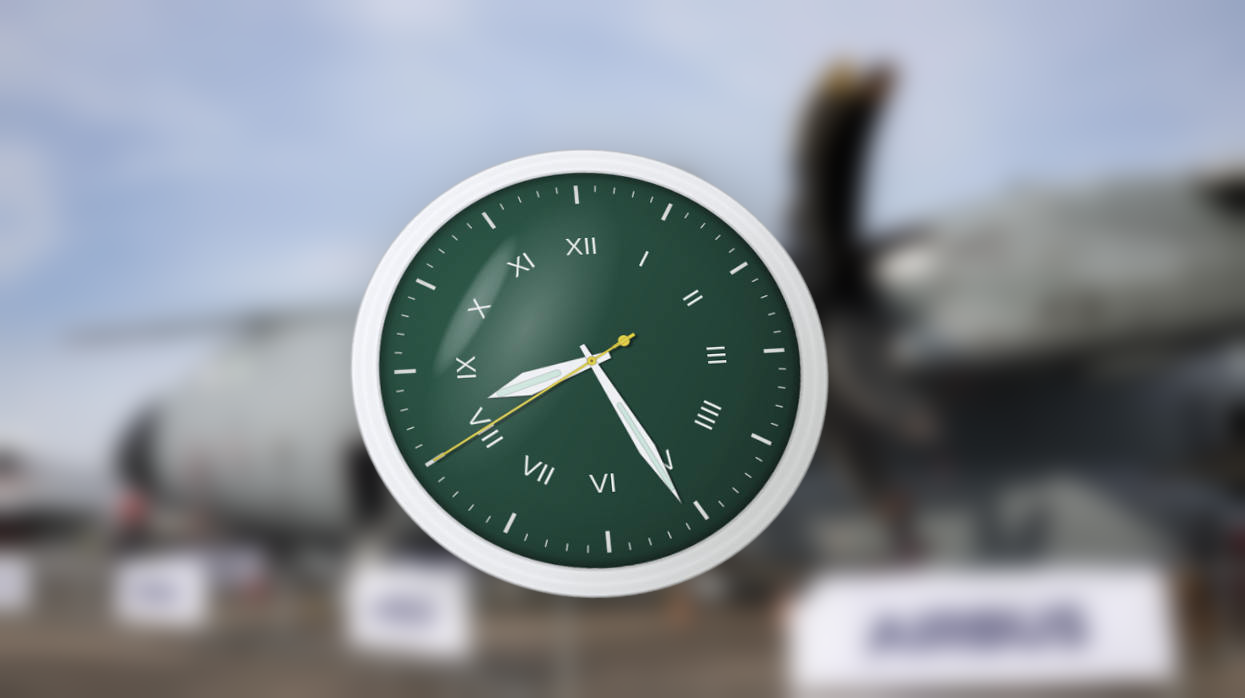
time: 8:25:40
